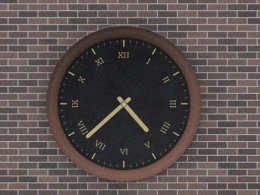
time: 4:38
